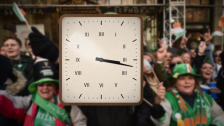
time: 3:17
